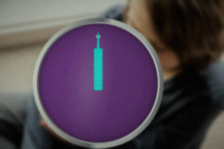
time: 12:00
